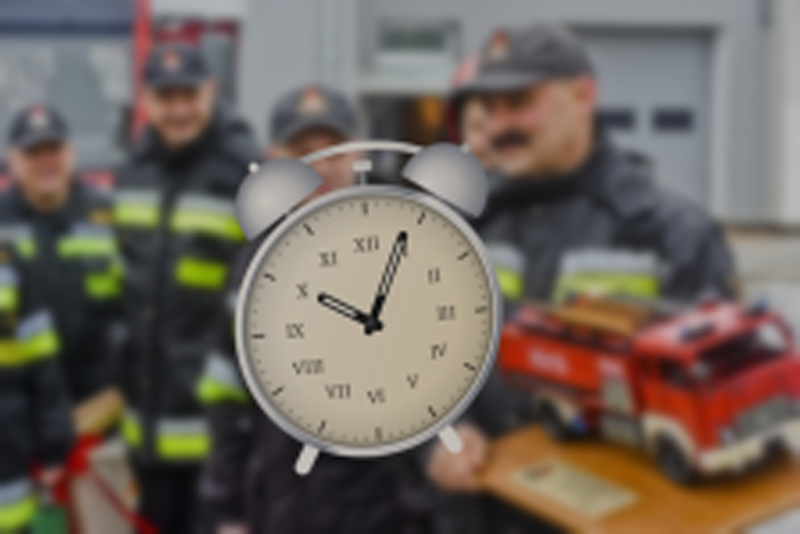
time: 10:04
